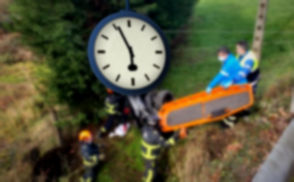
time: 5:56
